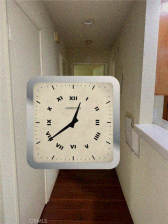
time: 12:39
